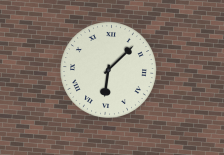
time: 6:07
